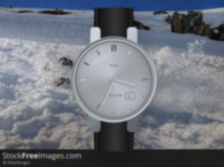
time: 3:34
